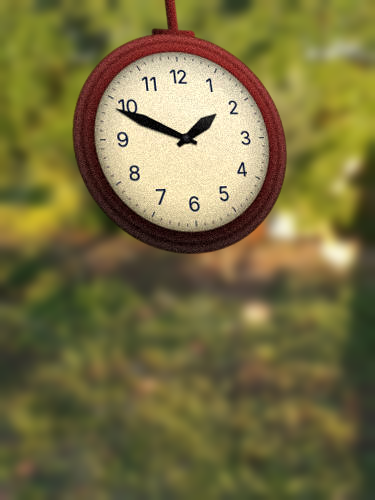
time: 1:49
